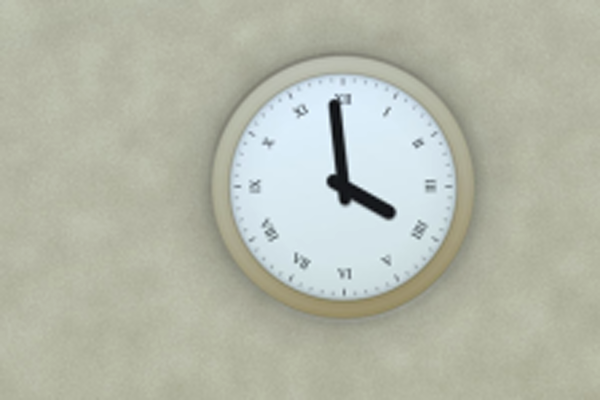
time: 3:59
